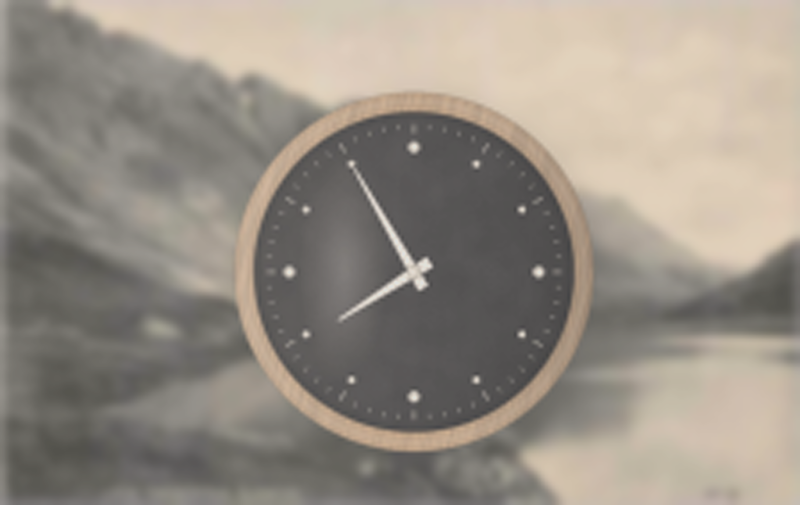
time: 7:55
